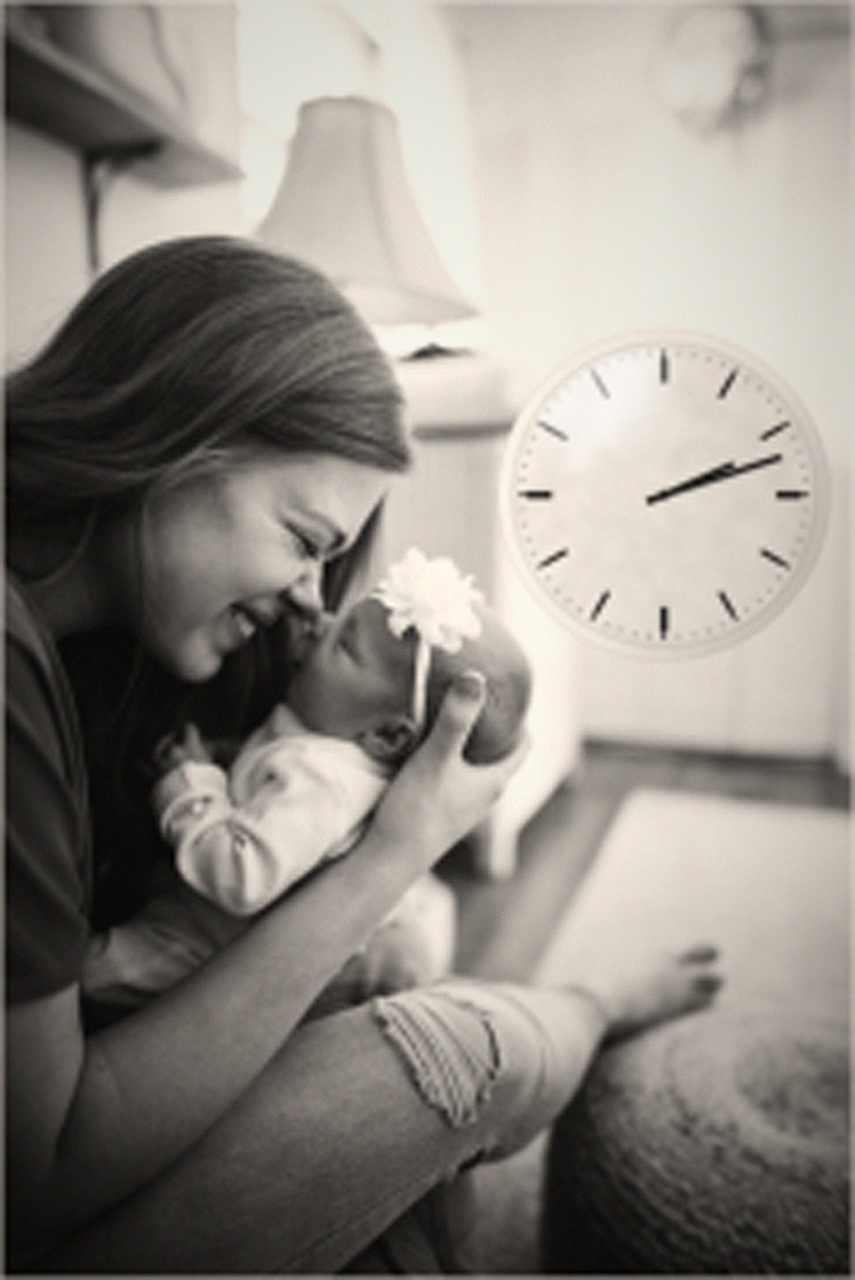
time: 2:12
